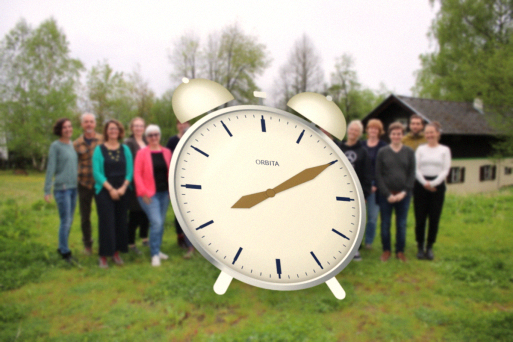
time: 8:10
